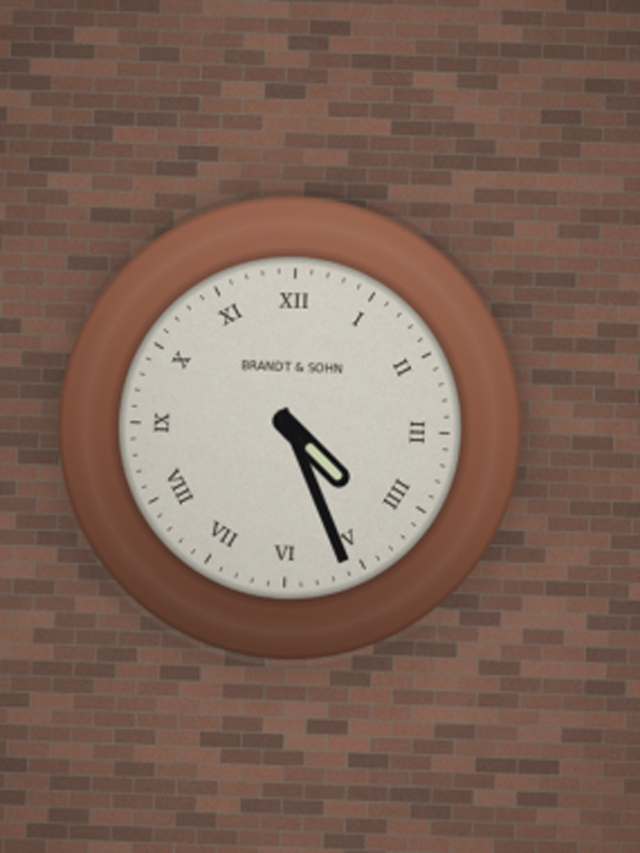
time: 4:26
